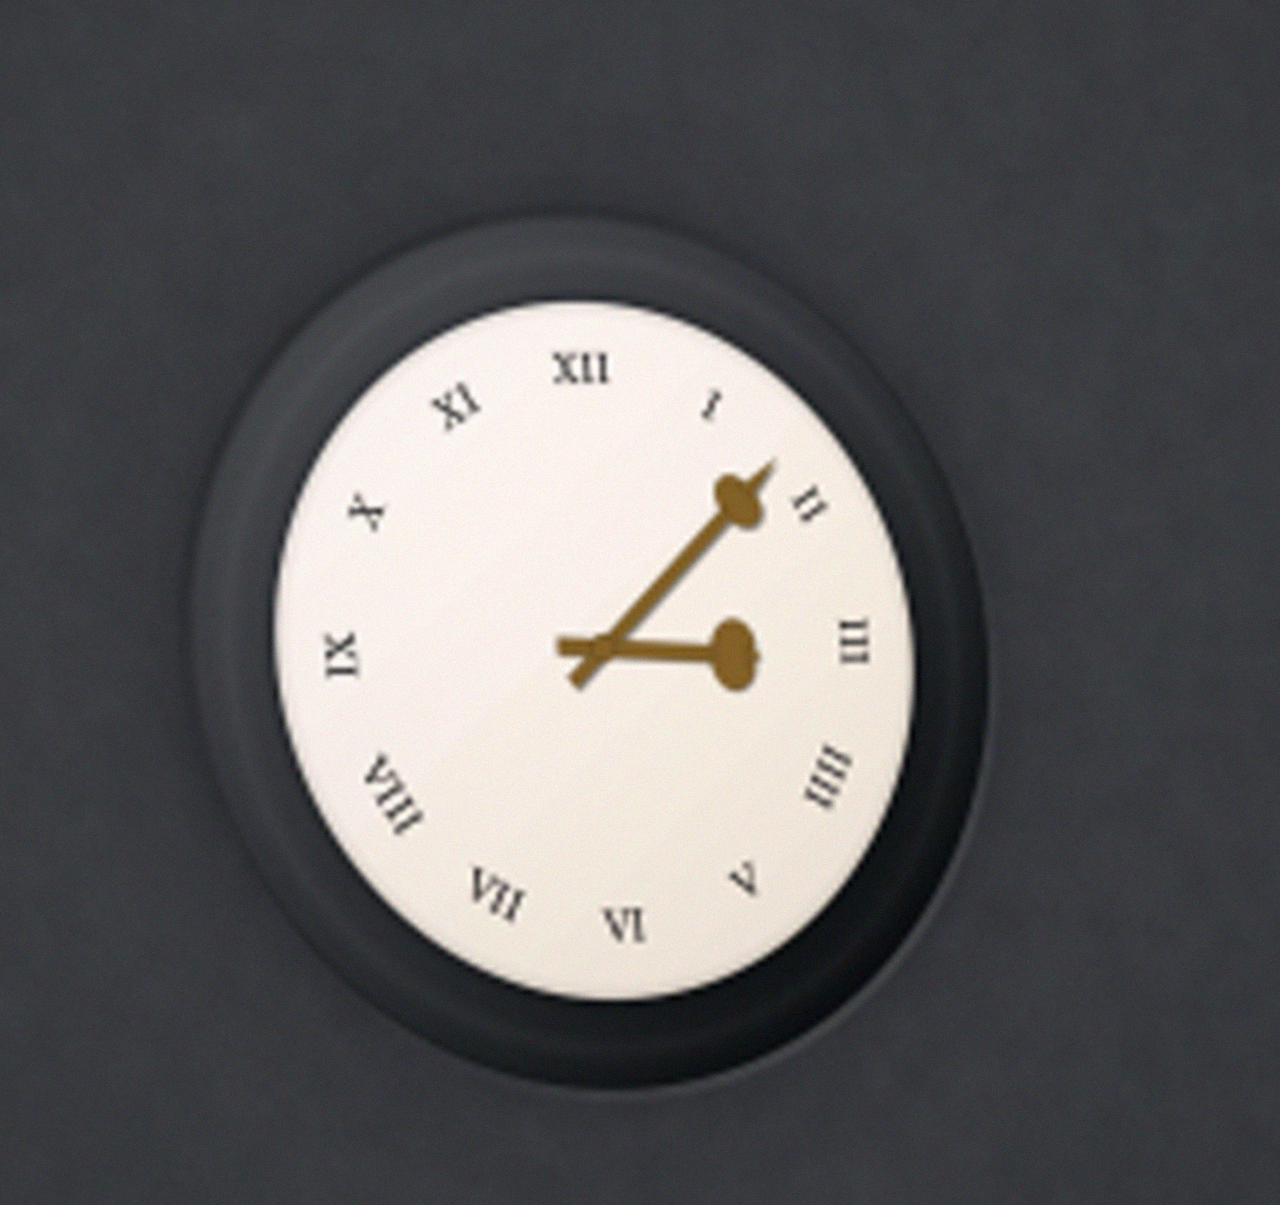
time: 3:08
